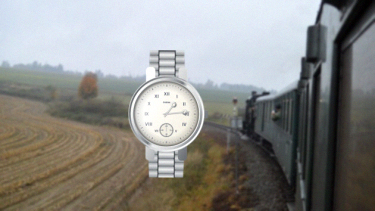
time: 1:14
